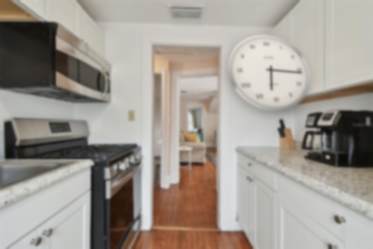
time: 6:16
